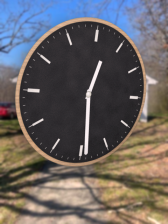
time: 12:29
